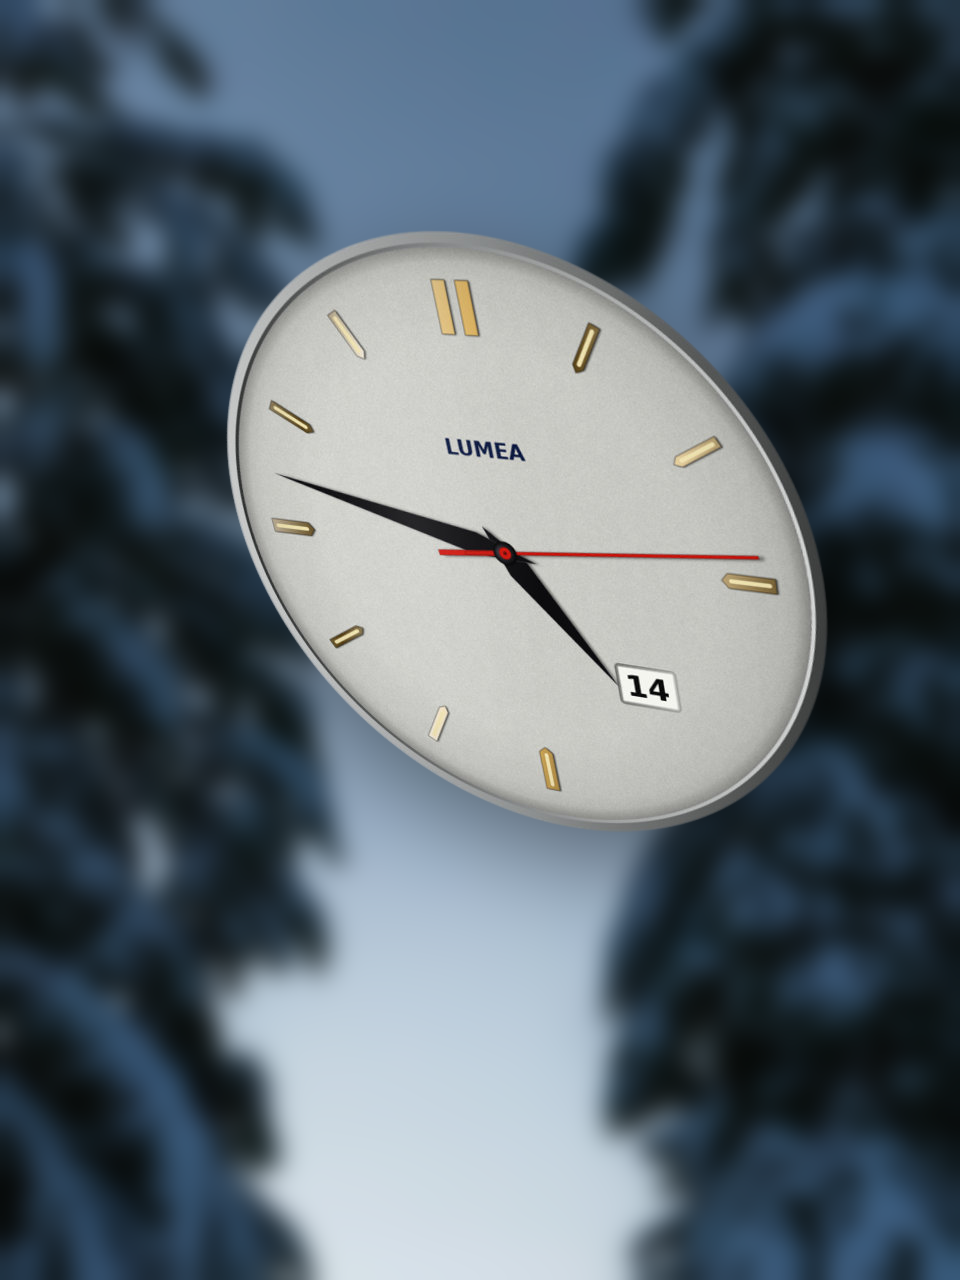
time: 4:47:14
